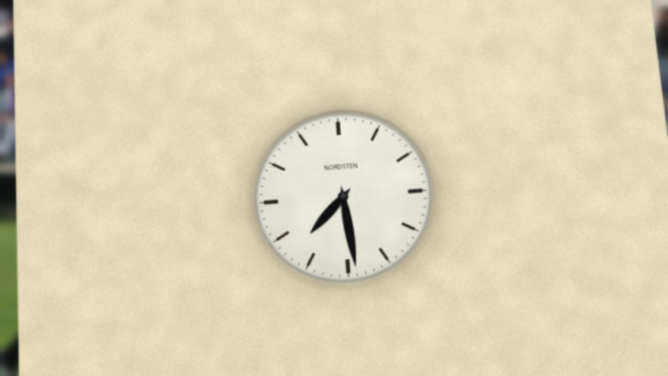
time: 7:29
